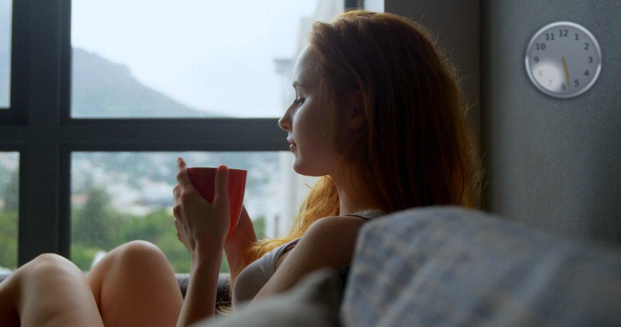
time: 5:28
